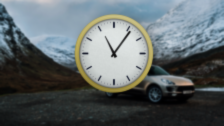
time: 11:06
